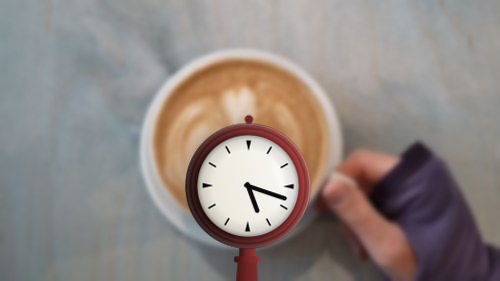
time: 5:18
